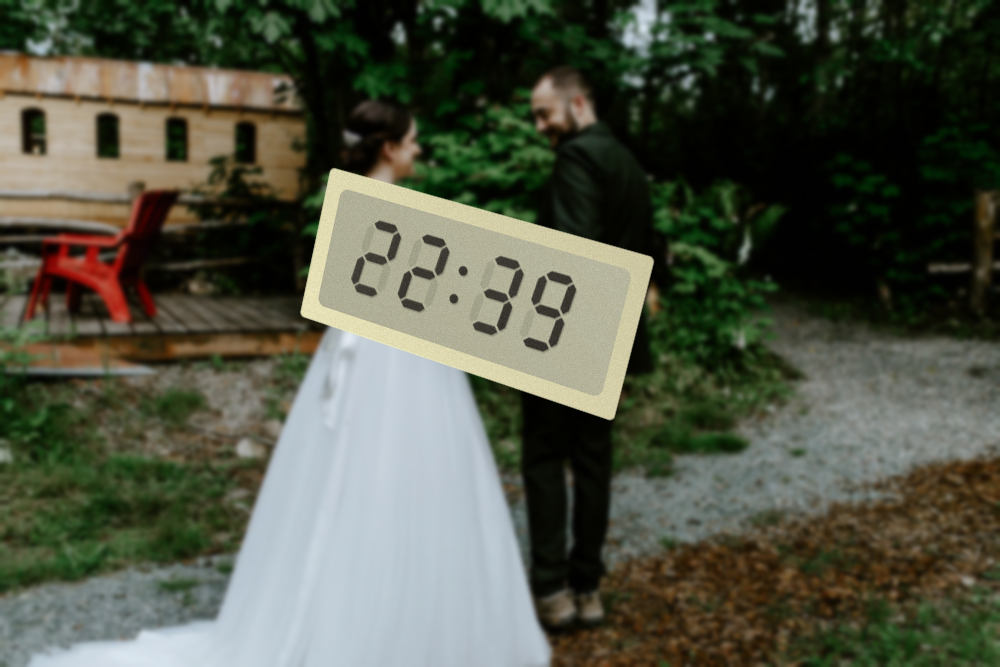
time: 22:39
